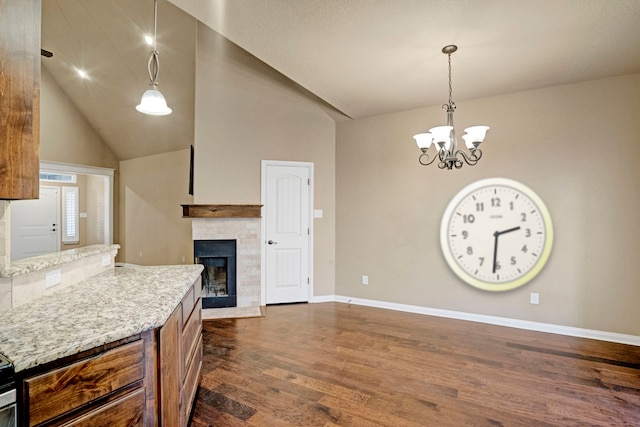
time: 2:31
